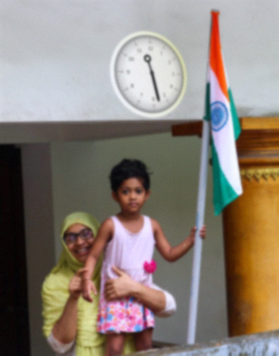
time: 11:28
